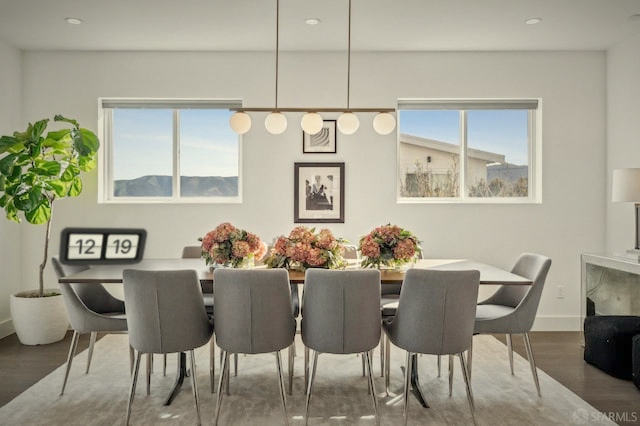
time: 12:19
